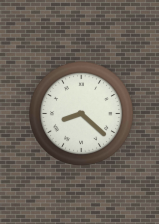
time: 8:22
